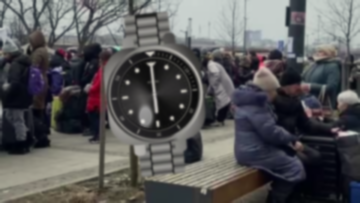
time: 6:00
